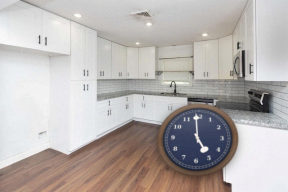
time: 4:59
